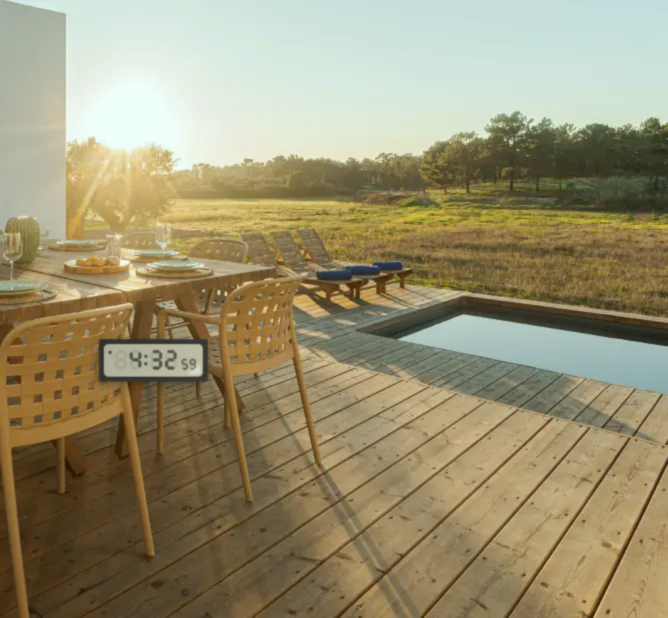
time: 4:32:59
